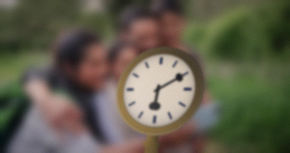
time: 6:10
